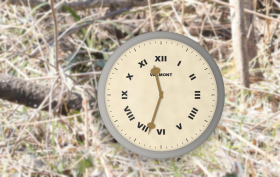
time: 11:33
